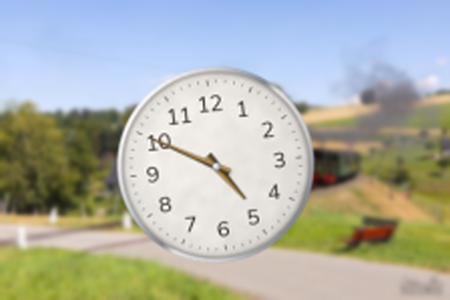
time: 4:50
